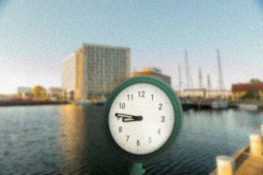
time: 8:46
